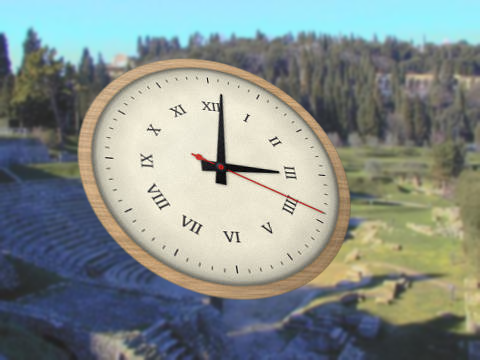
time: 3:01:19
